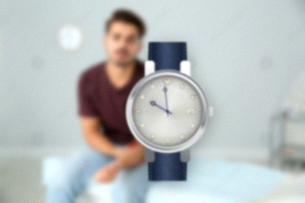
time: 9:59
